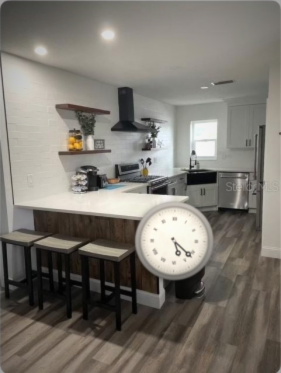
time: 5:22
